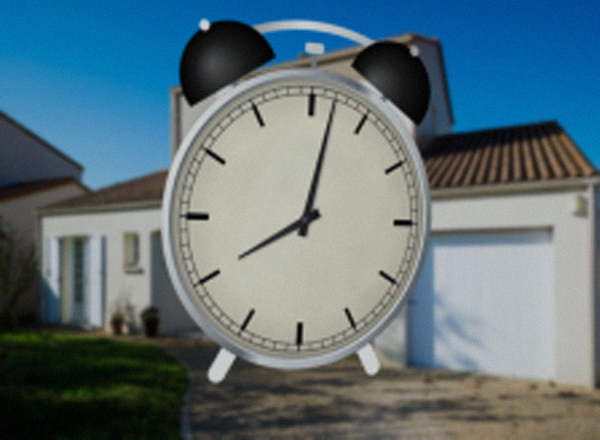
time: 8:02
